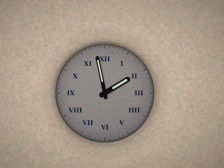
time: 1:58
